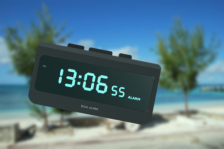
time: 13:06:55
